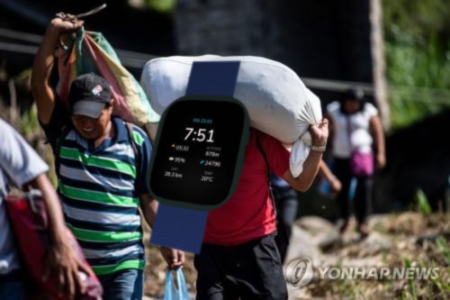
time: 7:51
